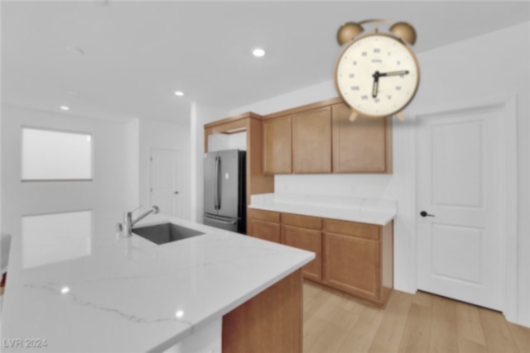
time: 6:14
